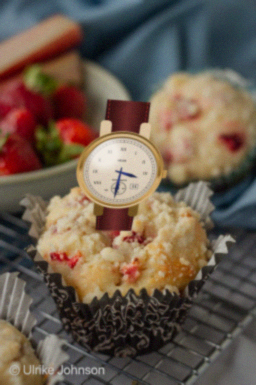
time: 3:31
